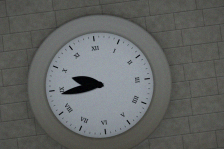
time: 9:44
